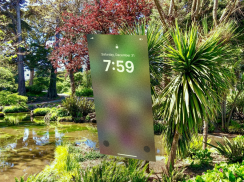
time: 7:59
